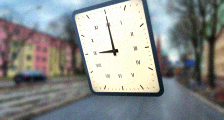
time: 9:00
